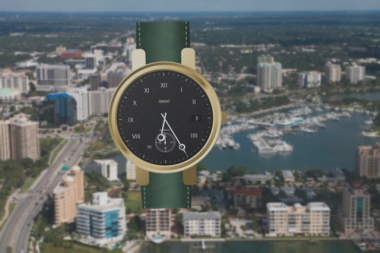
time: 6:25
